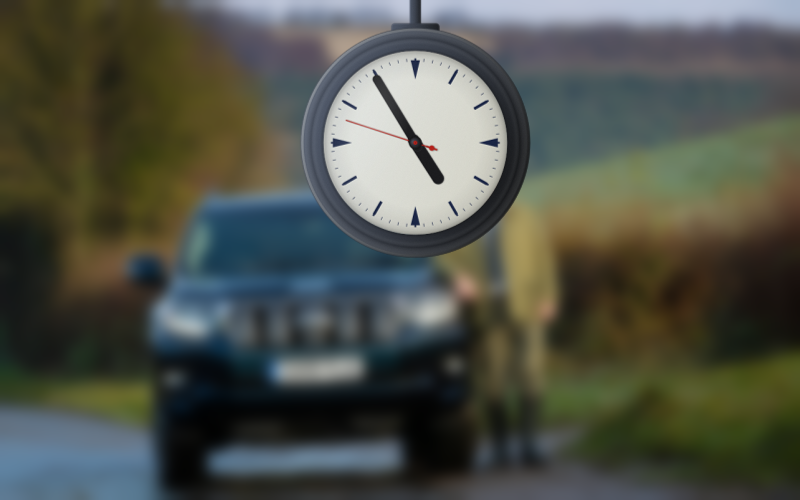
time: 4:54:48
